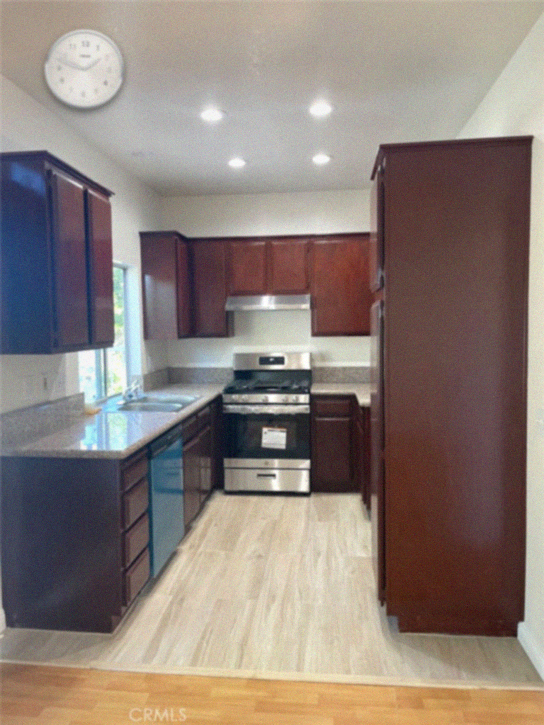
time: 1:48
